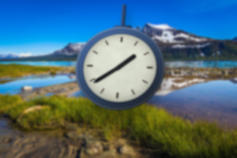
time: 1:39
